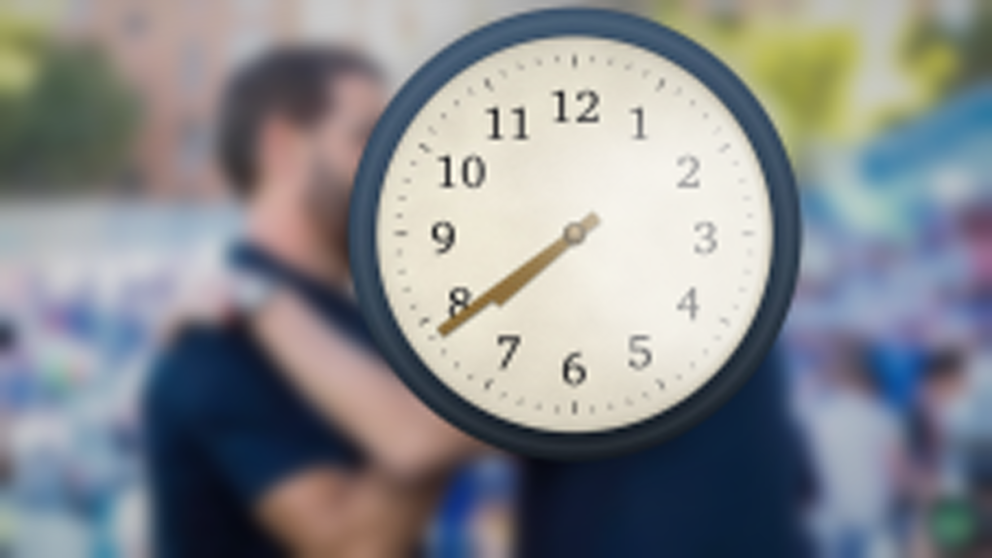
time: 7:39
